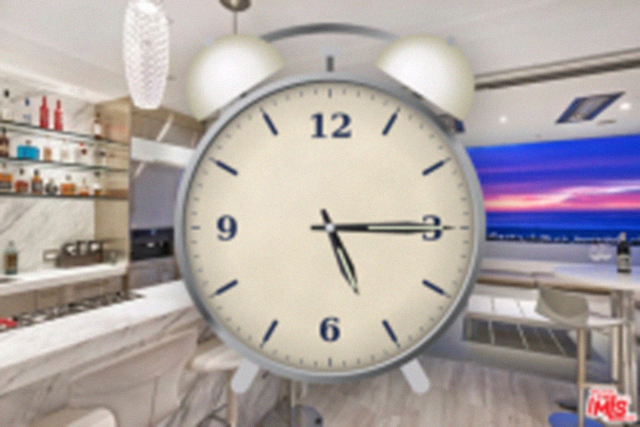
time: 5:15
